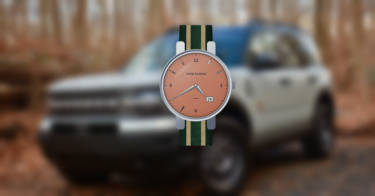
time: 4:40
